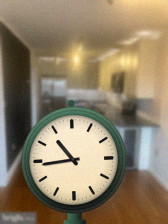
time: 10:44
